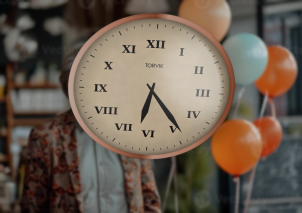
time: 6:24
